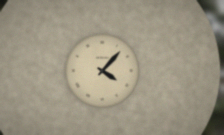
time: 4:07
